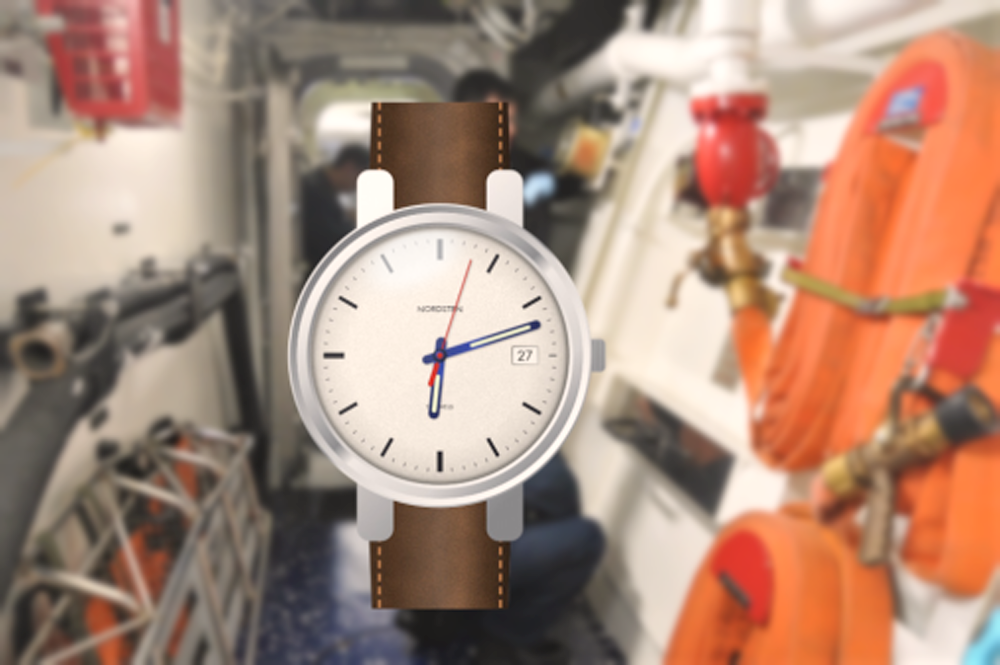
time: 6:12:03
